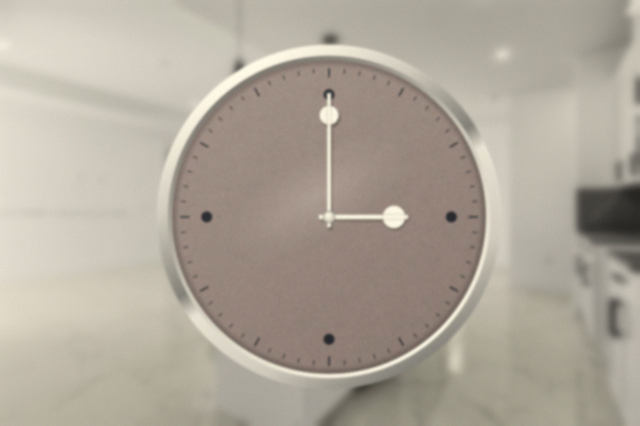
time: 3:00
